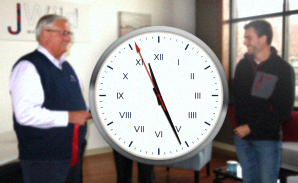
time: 11:25:56
